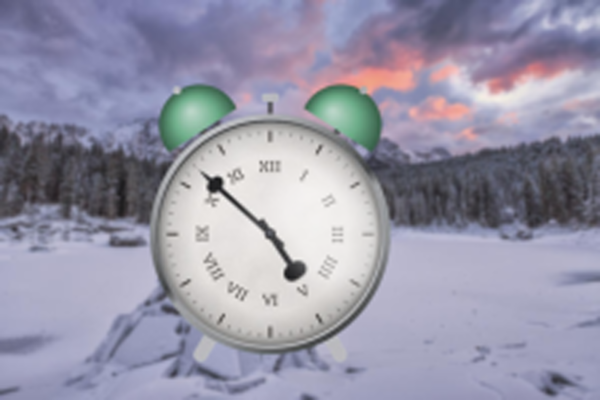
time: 4:52
